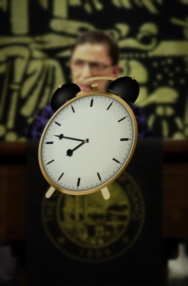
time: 7:47
